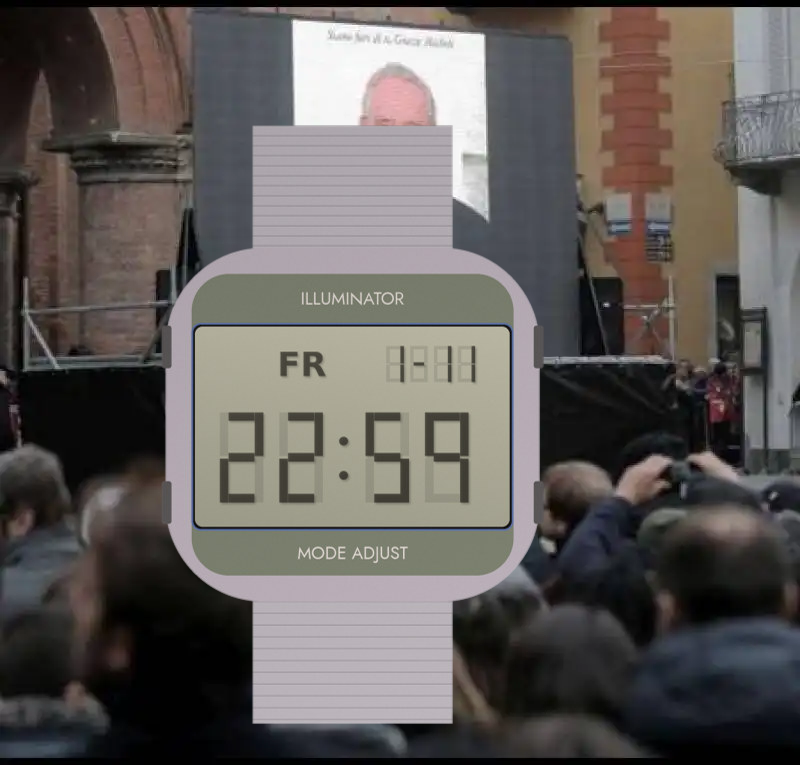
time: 22:59
